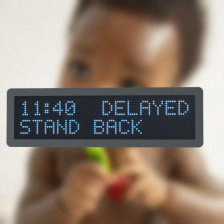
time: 11:40
